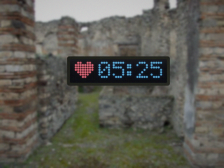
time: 5:25
